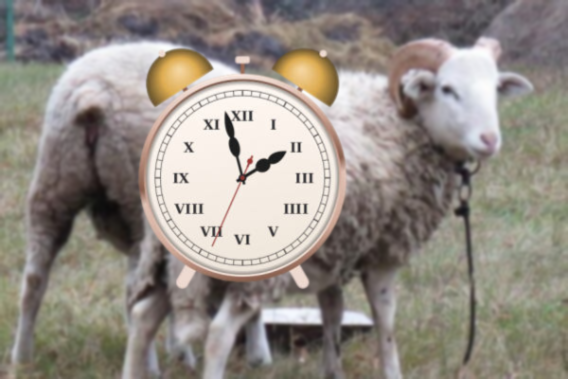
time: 1:57:34
